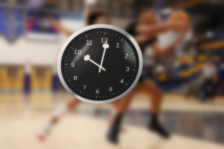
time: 10:01
